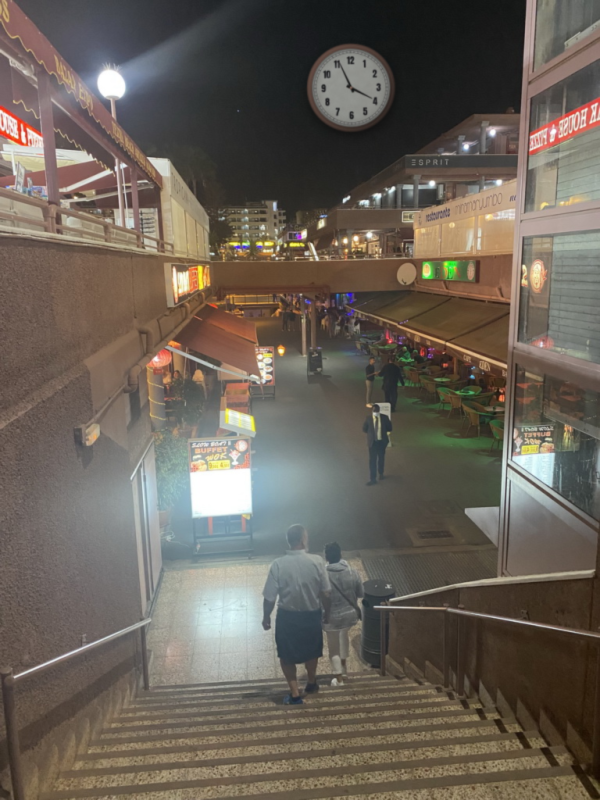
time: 3:56
